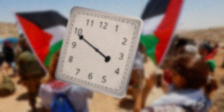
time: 3:49
